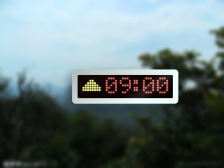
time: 9:00
